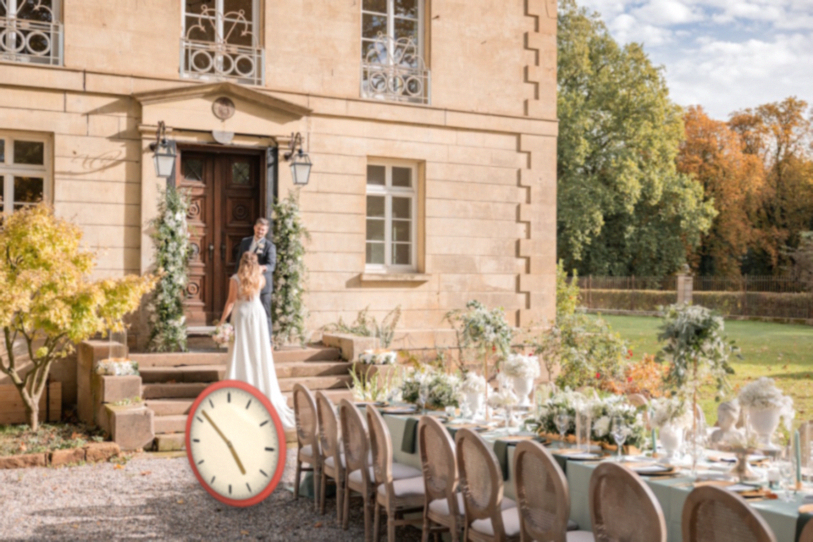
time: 4:52
